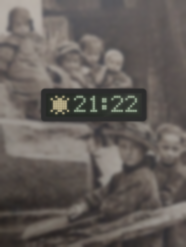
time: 21:22
